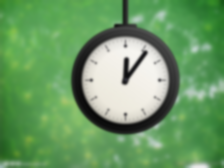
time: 12:06
